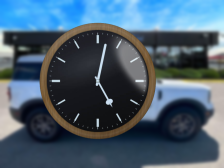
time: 5:02
